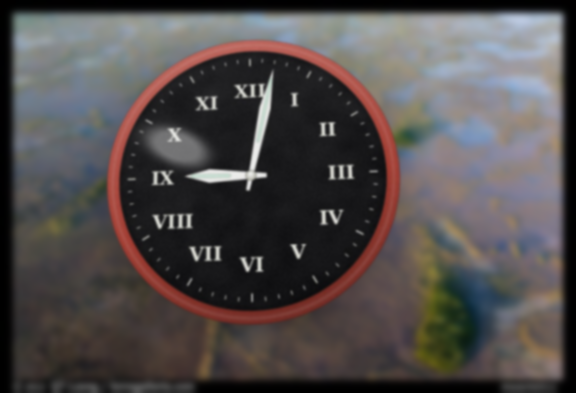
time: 9:02
